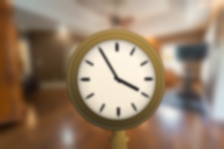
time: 3:55
